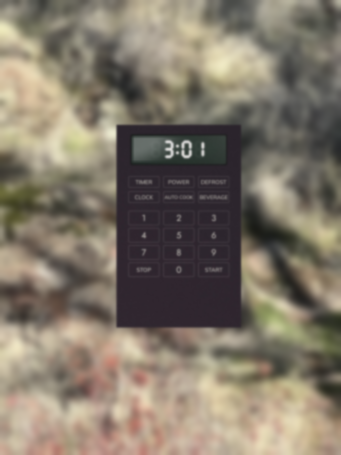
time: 3:01
